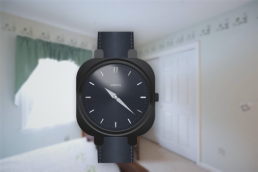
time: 10:22
